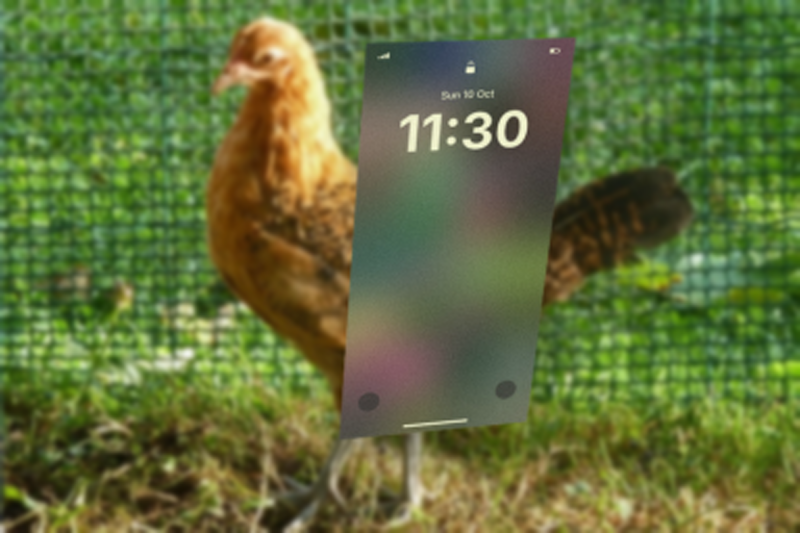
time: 11:30
